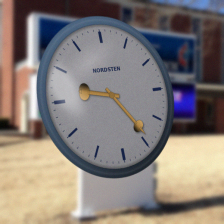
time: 9:24
